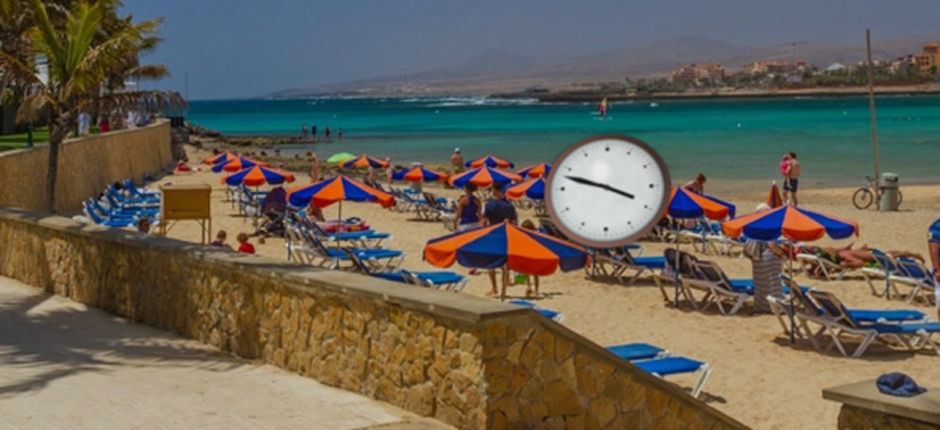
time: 3:48
